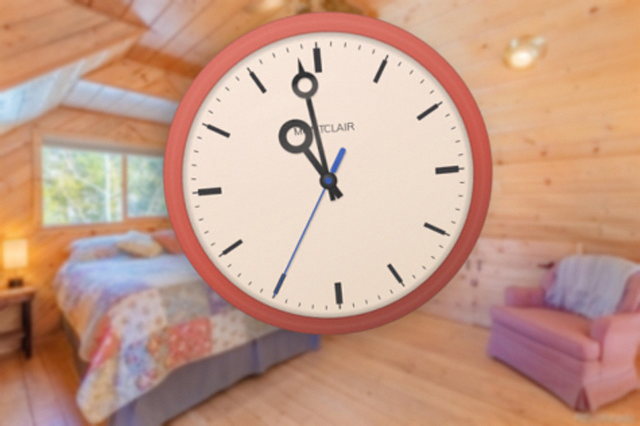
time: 10:58:35
